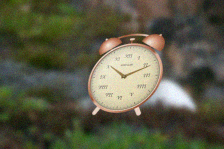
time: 10:11
